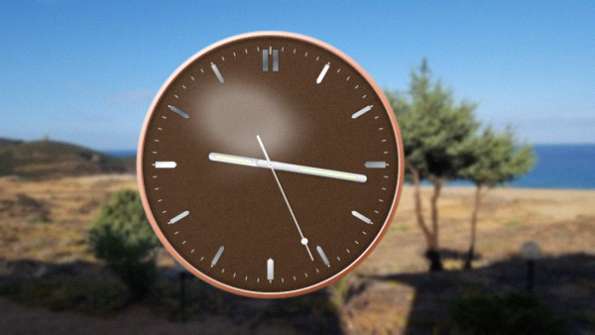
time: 9:16:26
